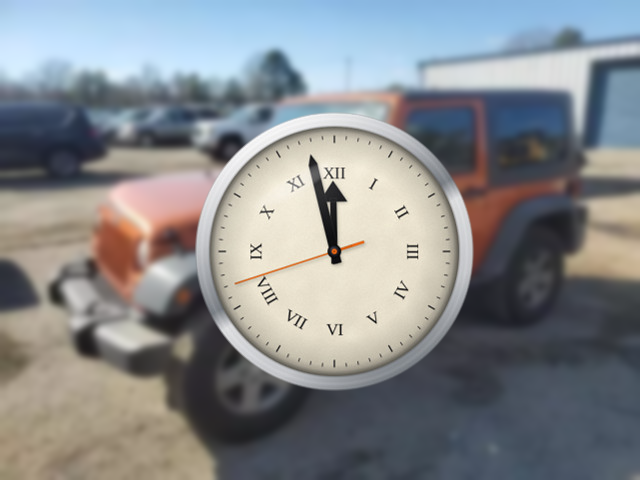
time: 11:57:42
